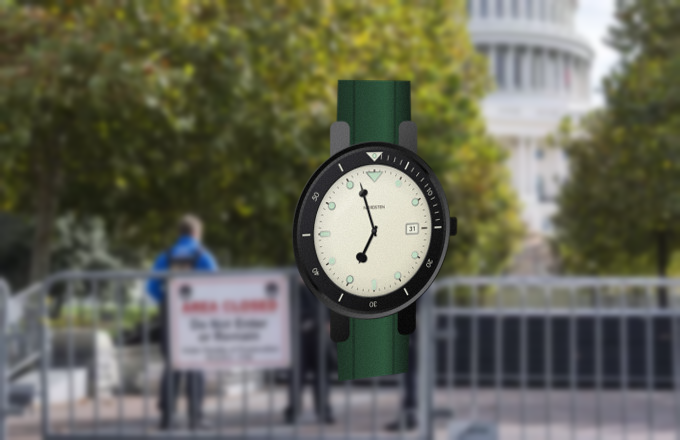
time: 6:57
